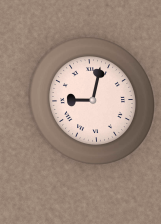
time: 9:03
